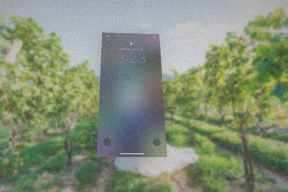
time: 3:23
